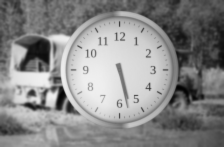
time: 5:28
